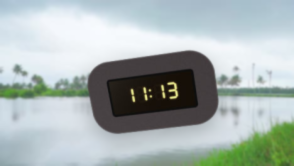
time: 11:13
